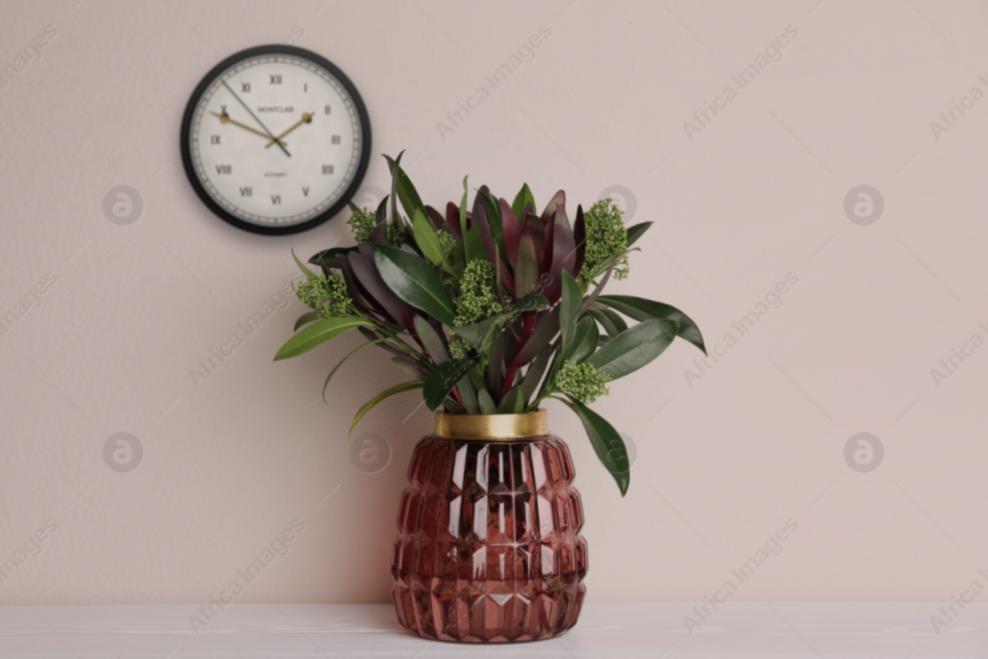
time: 1:48:53
